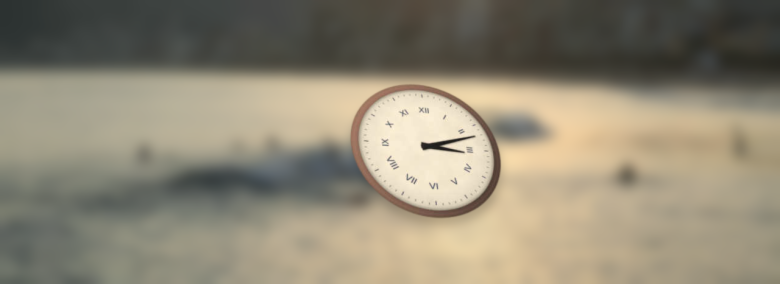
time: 3:12
